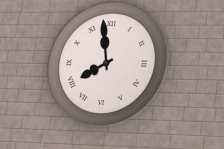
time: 7:58
